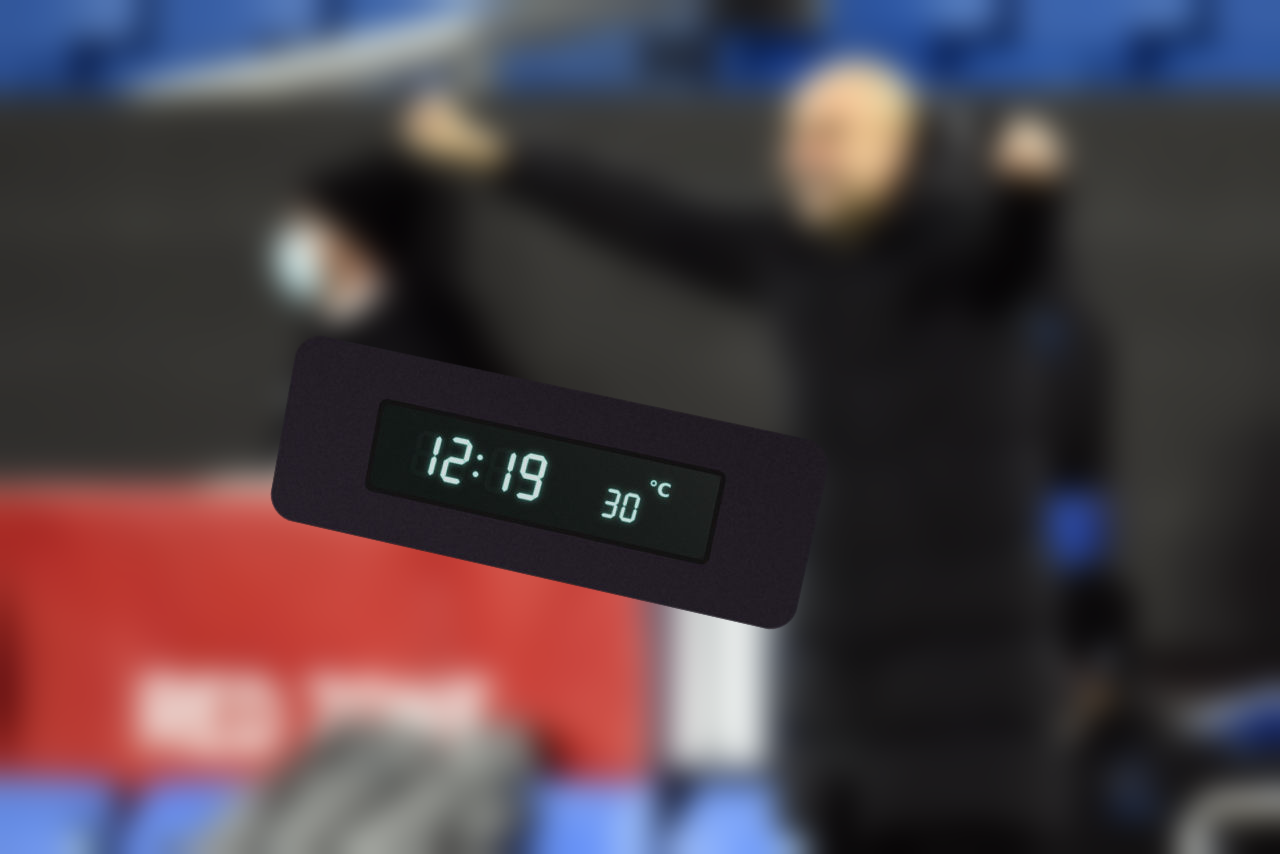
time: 12:19
